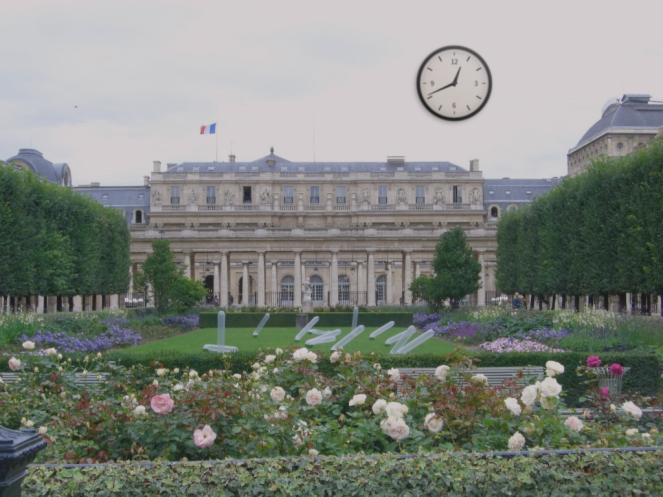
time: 12:41
